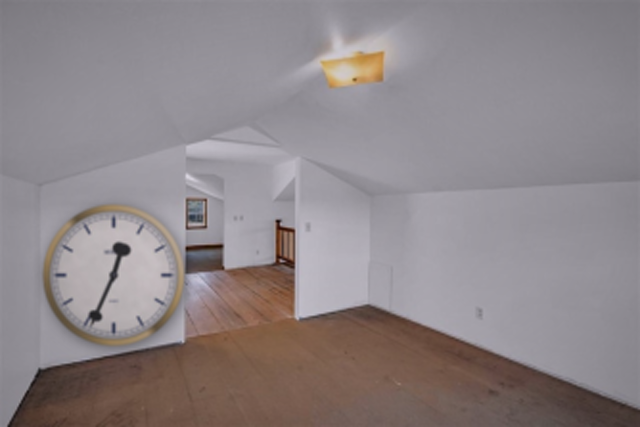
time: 12:34
